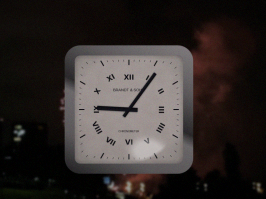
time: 9:06
